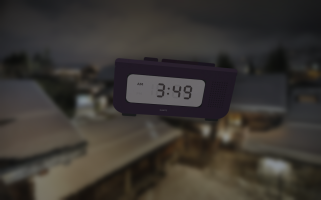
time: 3:49
